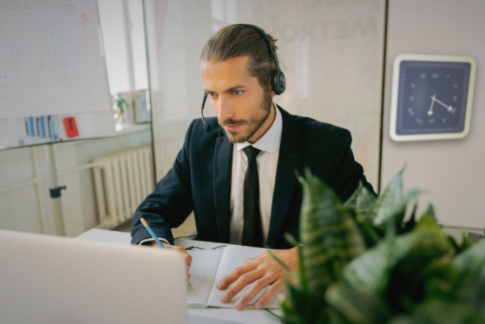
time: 6:20
